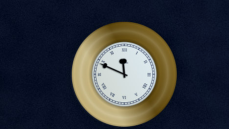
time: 11:49
